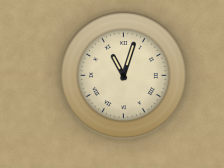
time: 11:03
